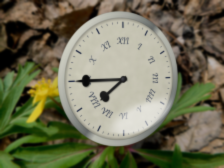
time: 7:45
